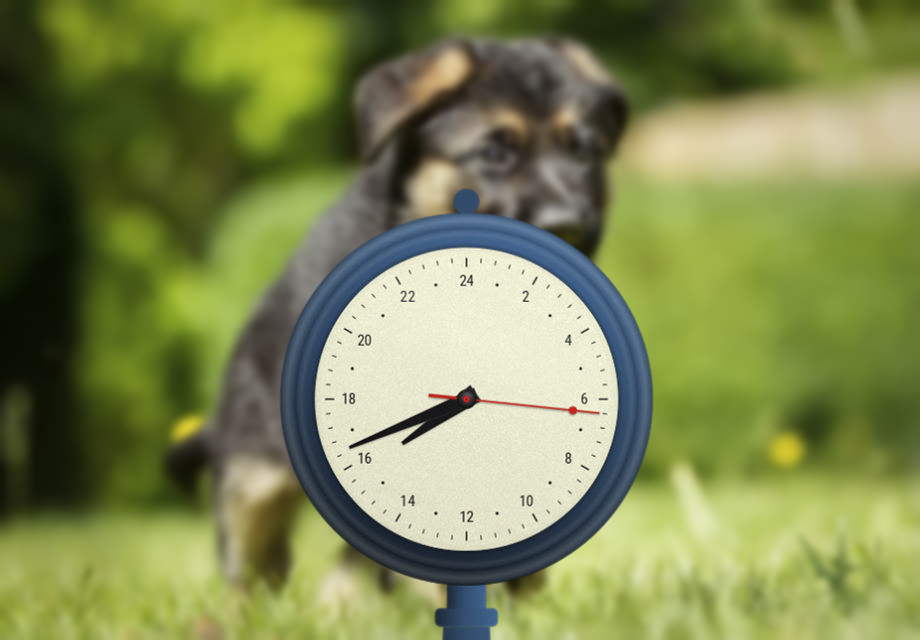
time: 15:41:16
